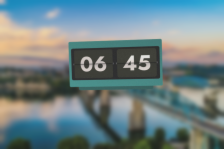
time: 6:45
